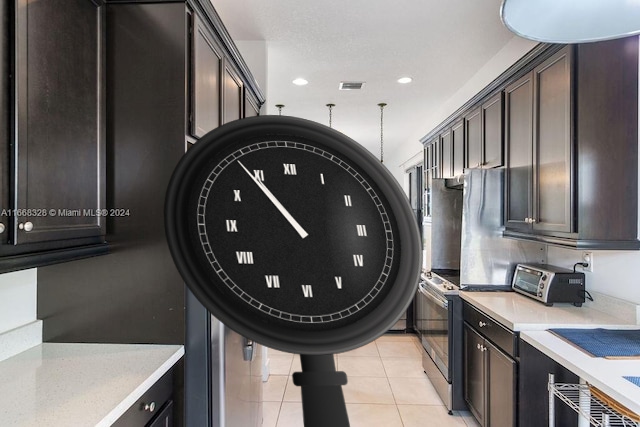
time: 10:54
